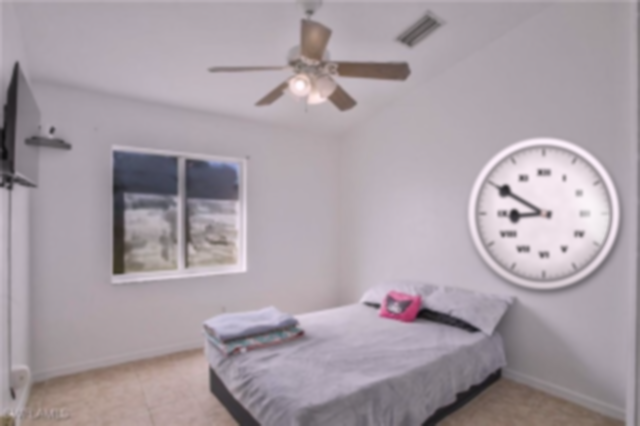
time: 8:50
